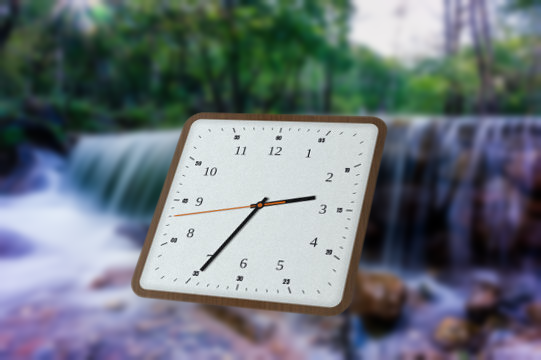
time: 2:34:43
